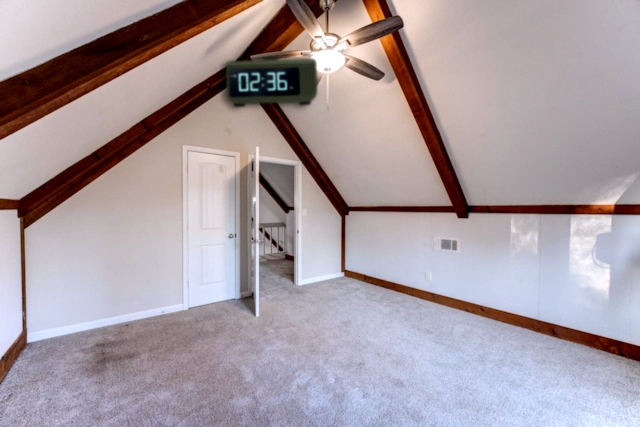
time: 2:36
